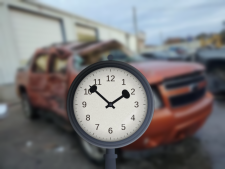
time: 1:52
